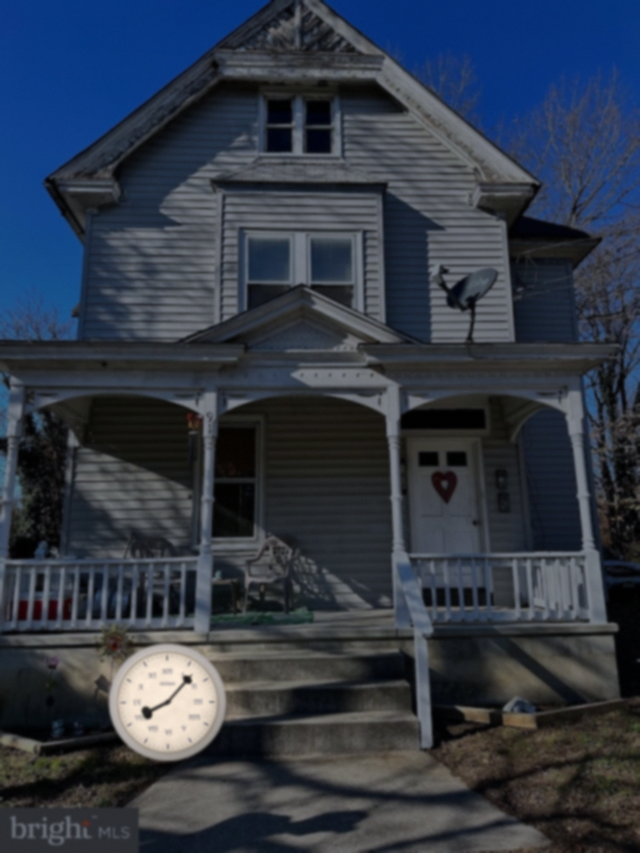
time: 8:07
